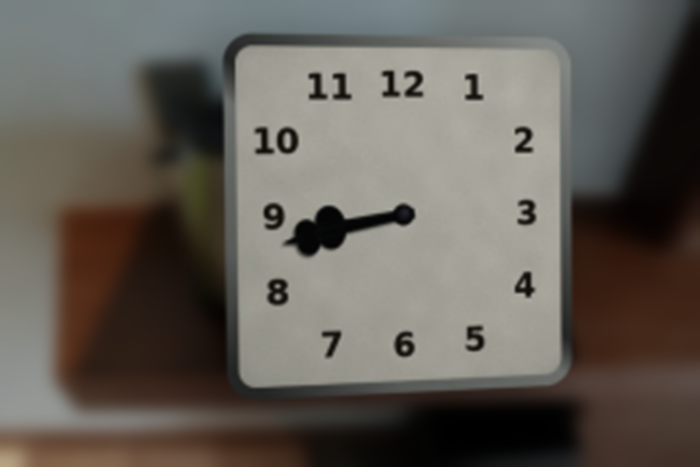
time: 8:43
